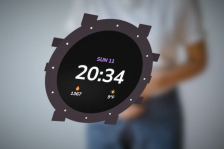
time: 20:34
